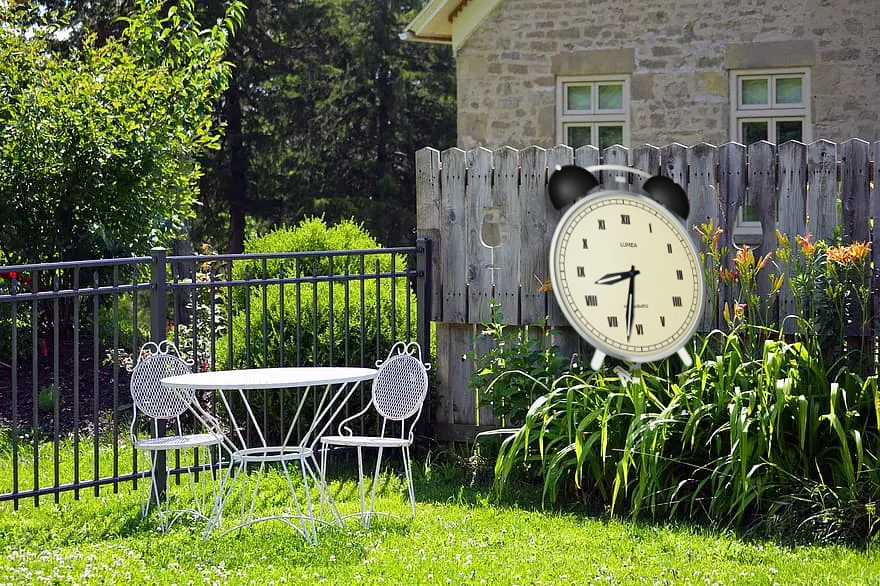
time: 8:32
